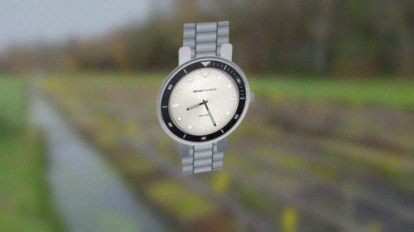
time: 8:26
